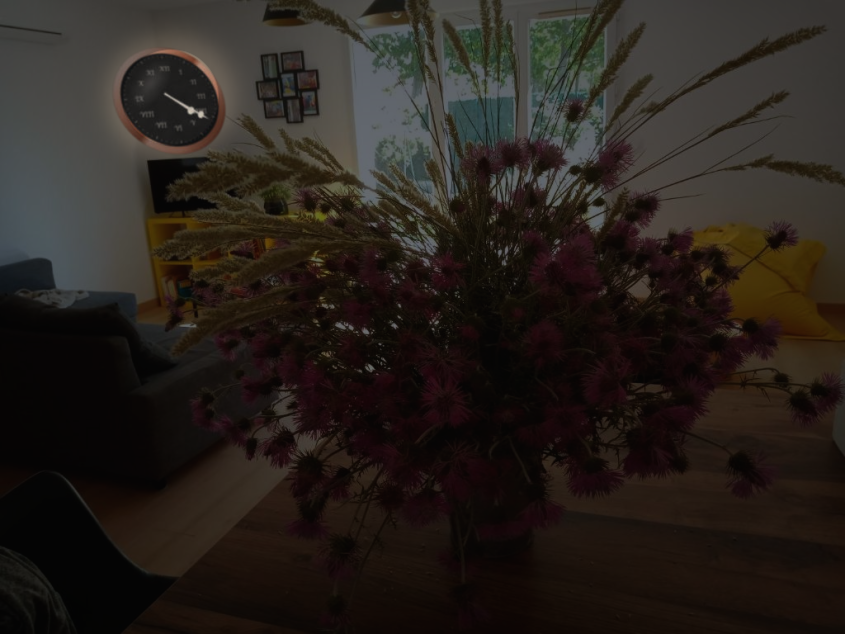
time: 4:21
